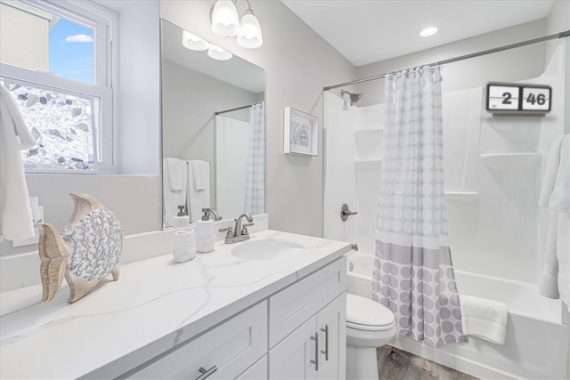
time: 2:46
